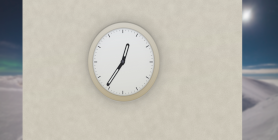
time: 12:36
